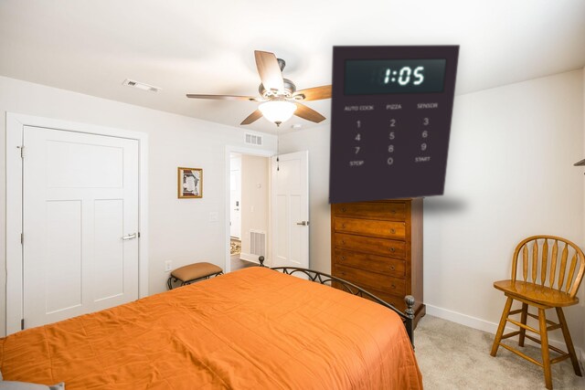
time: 1:05
